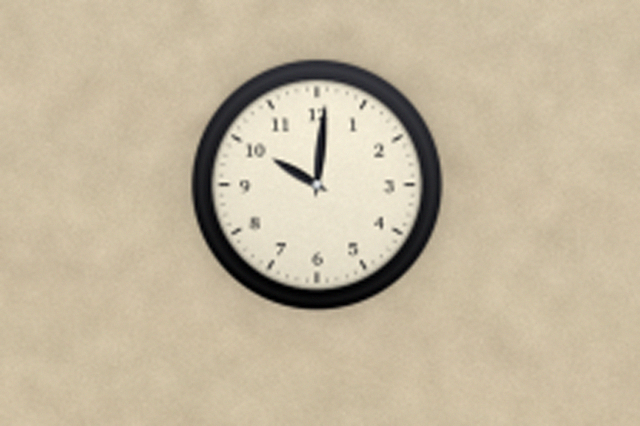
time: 10:01
